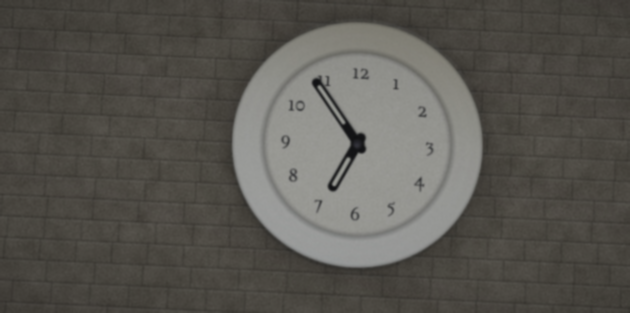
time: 6:54
